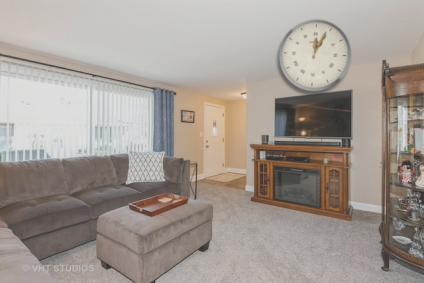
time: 12:04
